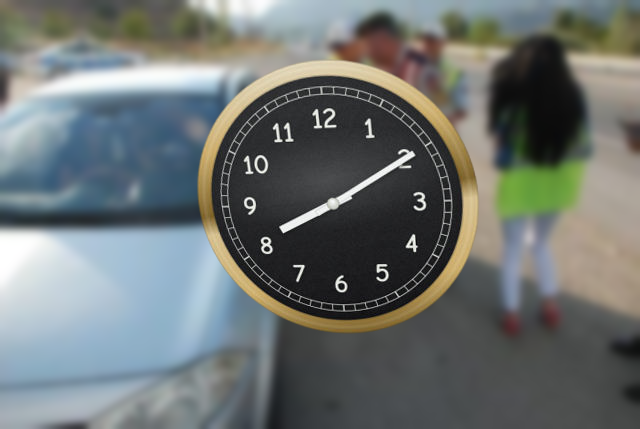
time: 8:10
